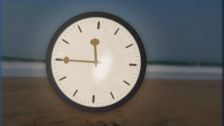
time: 11:45
